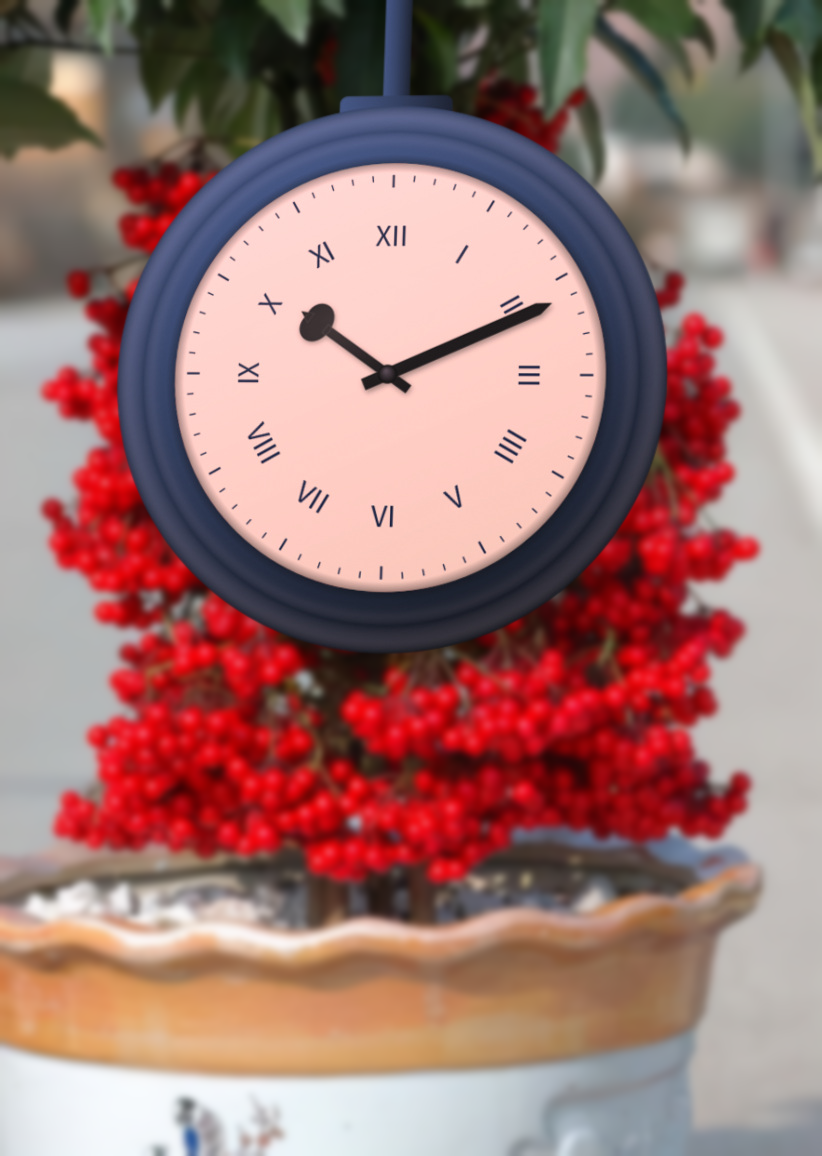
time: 10:11
